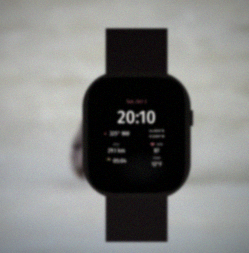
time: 20:10
